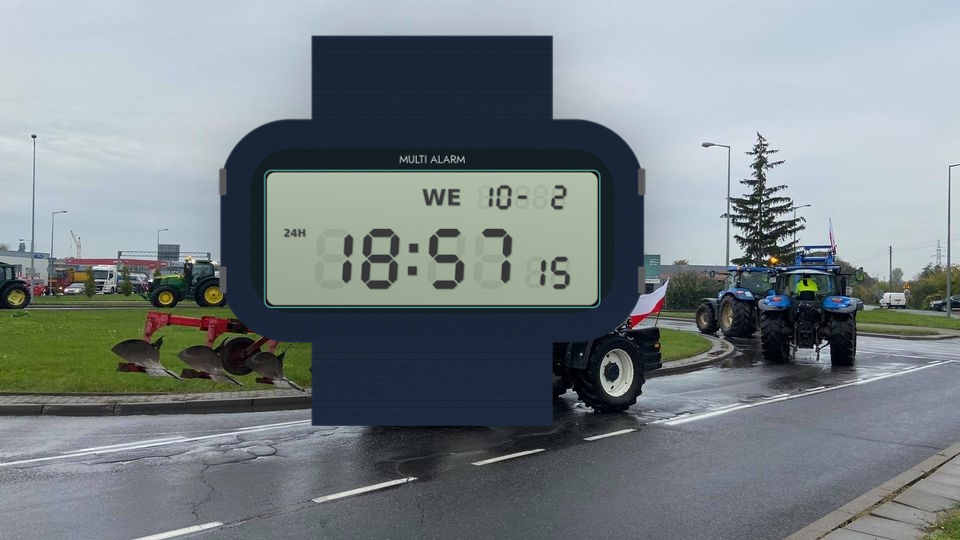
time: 18:57:15
